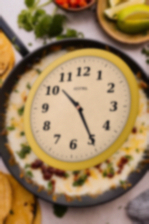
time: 10:25
